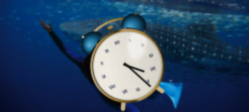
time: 4:26
